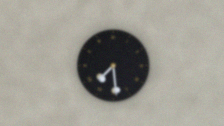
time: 7:29
